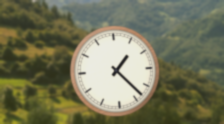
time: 1:23
